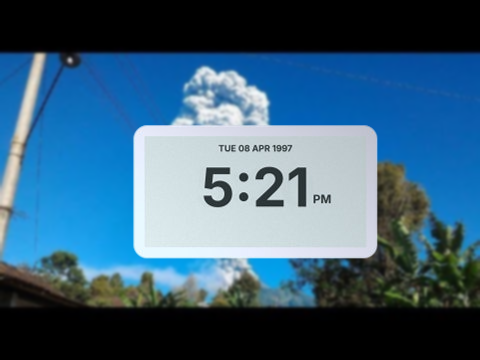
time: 5:21
